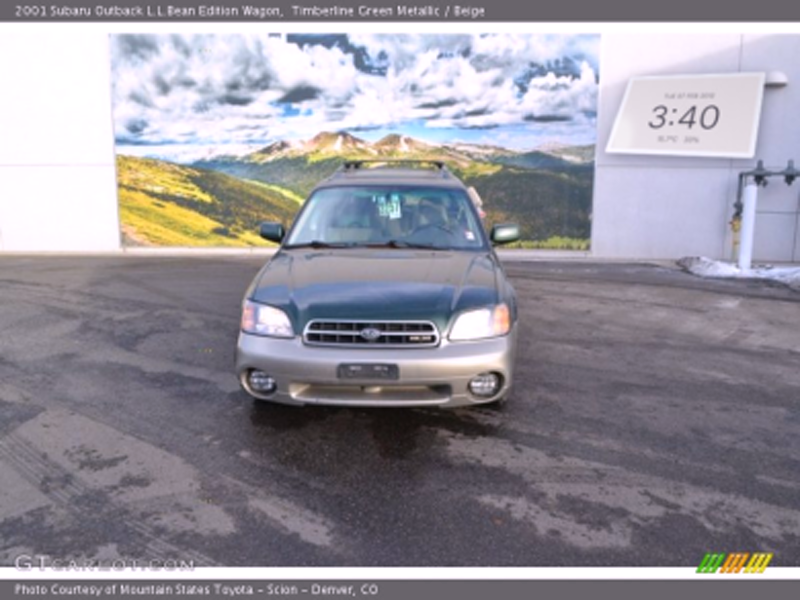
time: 3:40
